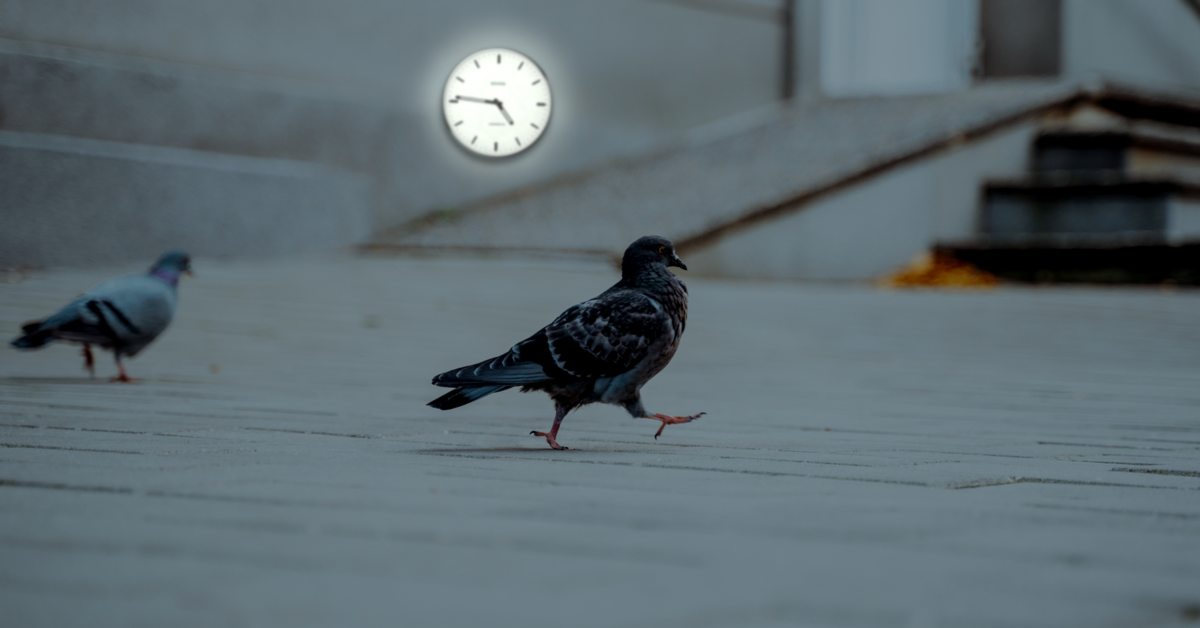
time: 4:46
